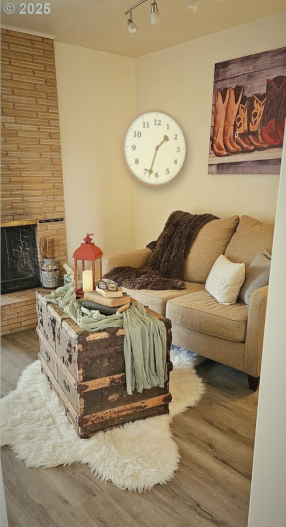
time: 1:33
